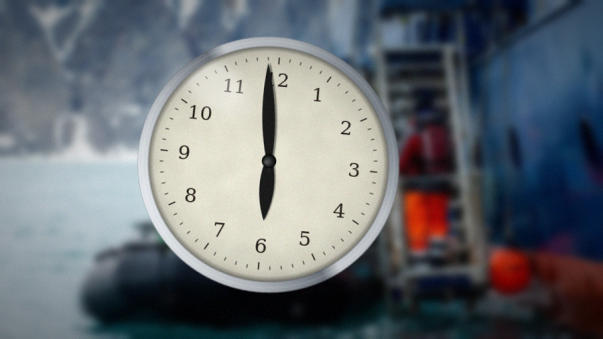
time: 5:59
